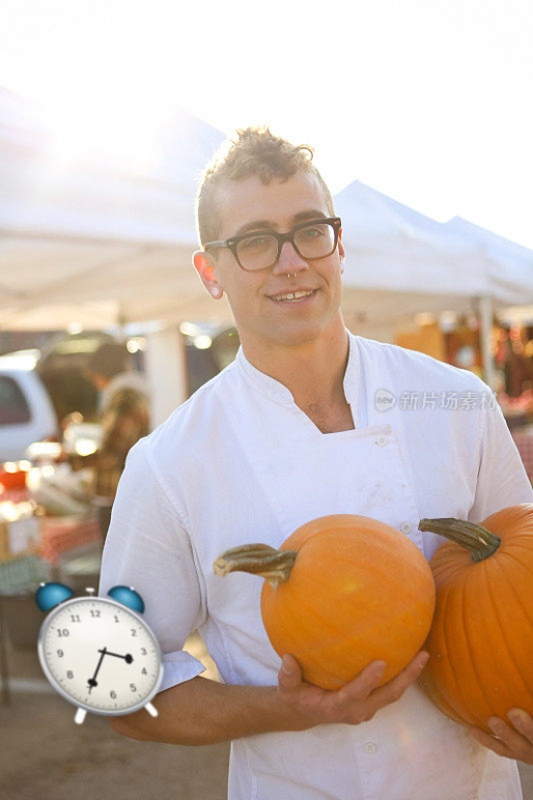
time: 3:35
